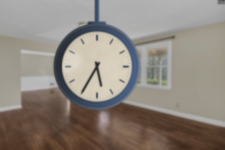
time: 5:35
